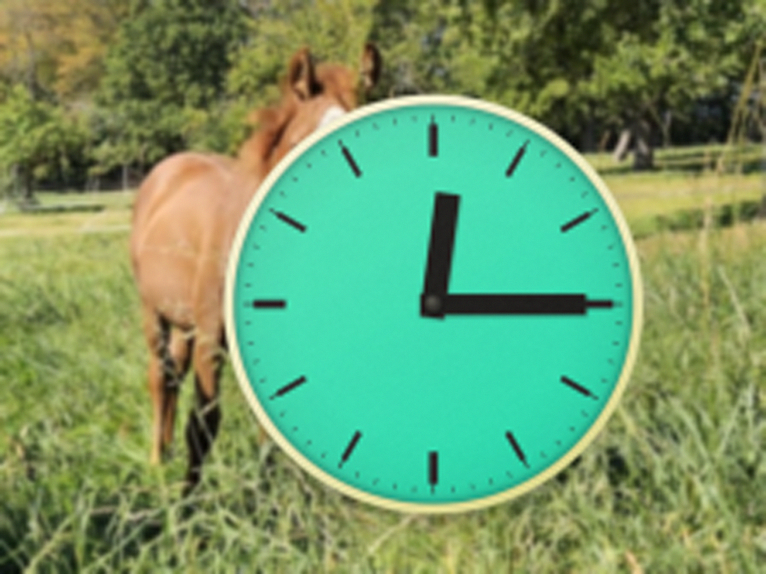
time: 12:15
